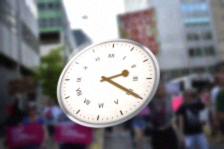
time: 2:20
